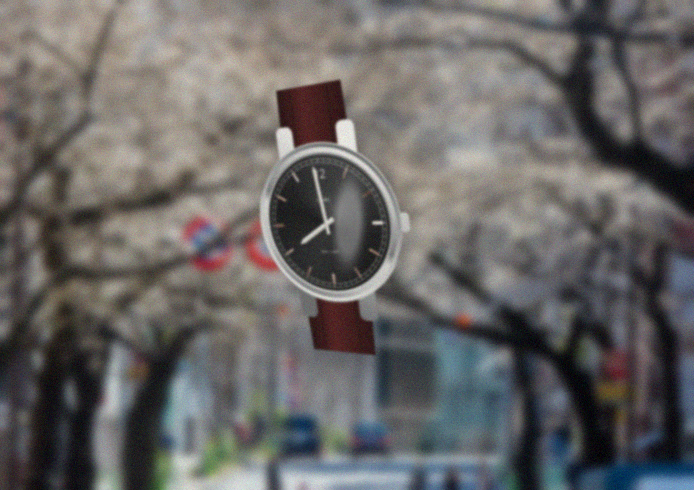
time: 7:59
